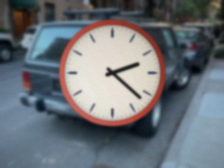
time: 2:22
